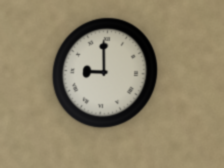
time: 8:59
